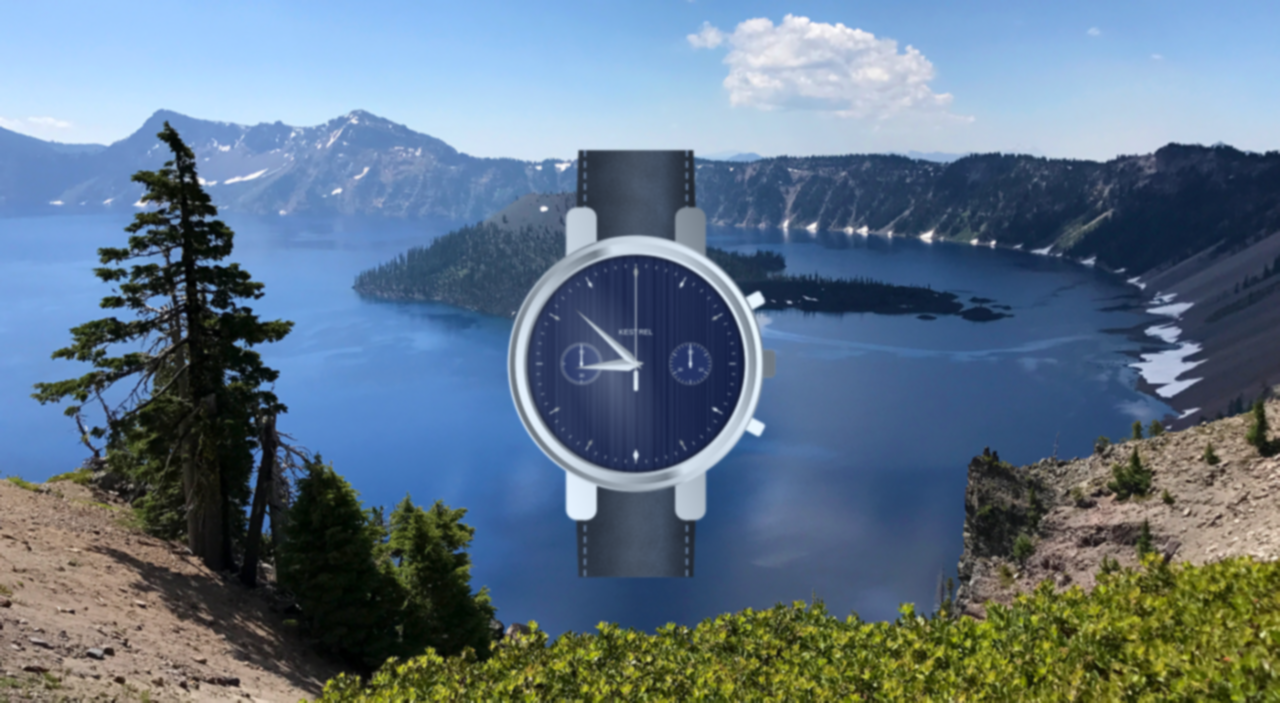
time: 8:52
